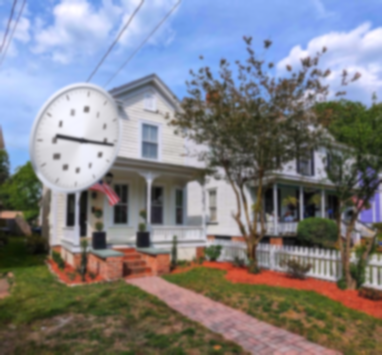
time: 9:16
